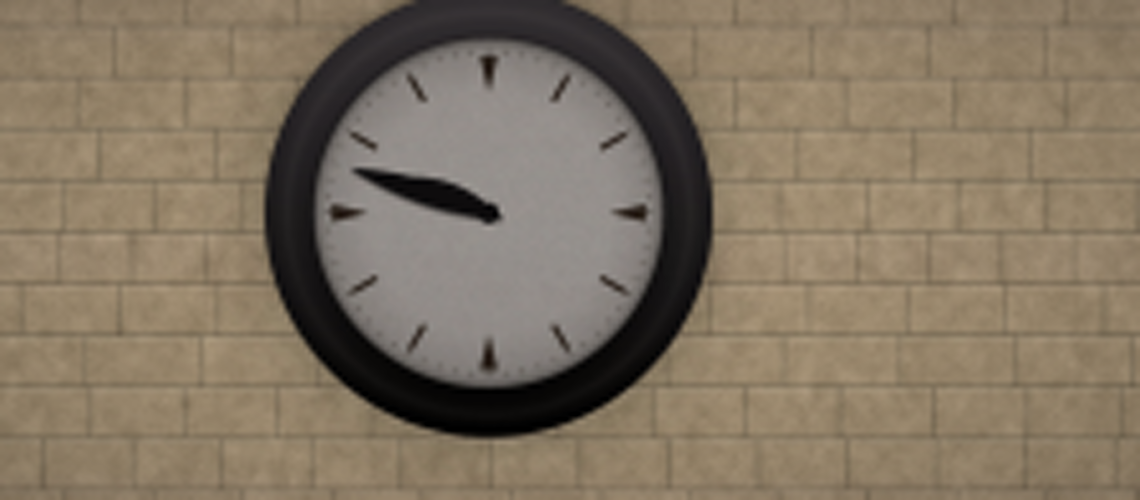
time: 9:48
